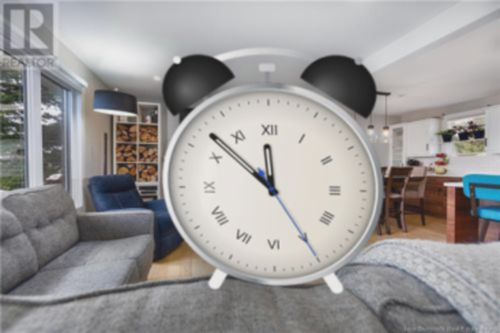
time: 11:52:25
